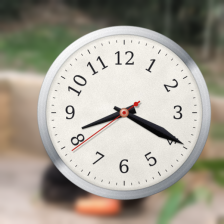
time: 8:19:39
